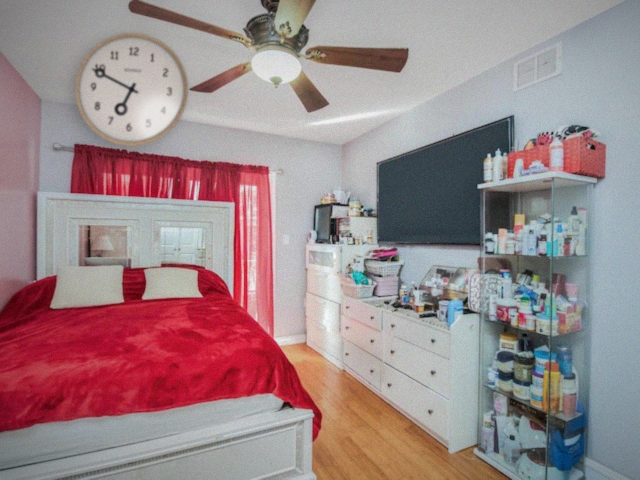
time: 6:49
